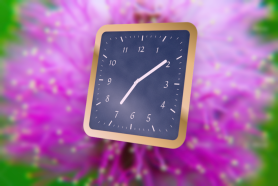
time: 7:09
